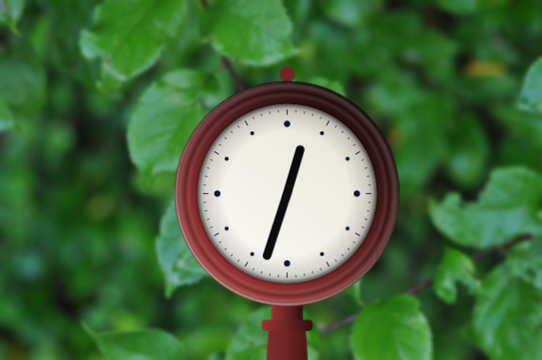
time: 12:33
